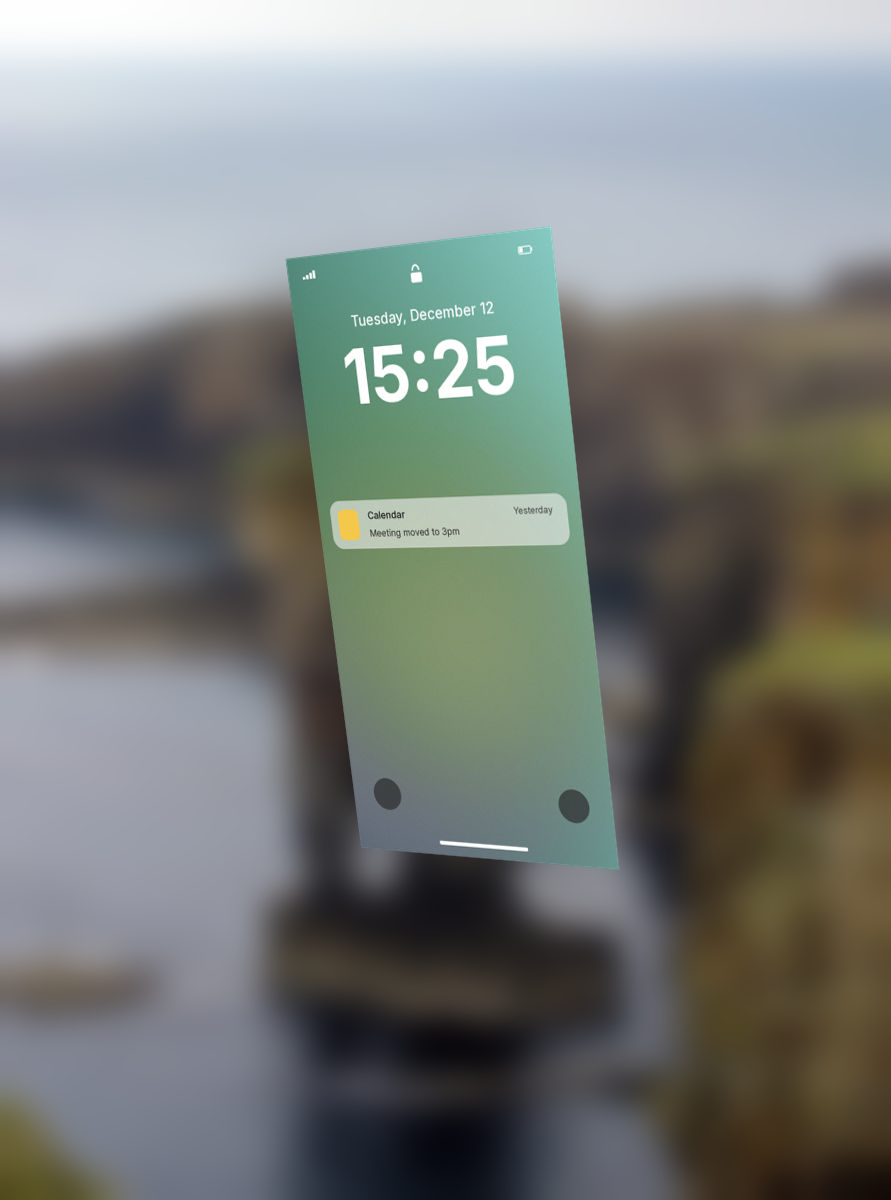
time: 15:25
